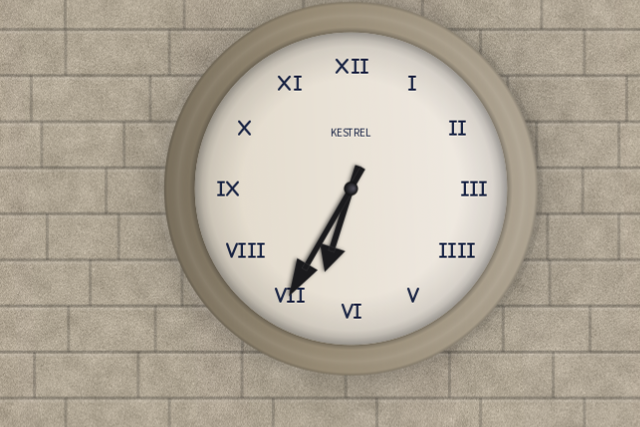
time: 6:35
